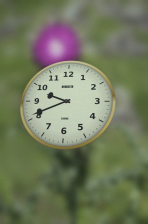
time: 9:41
